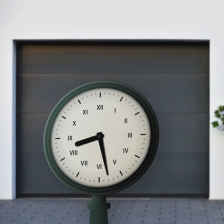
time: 8:28
